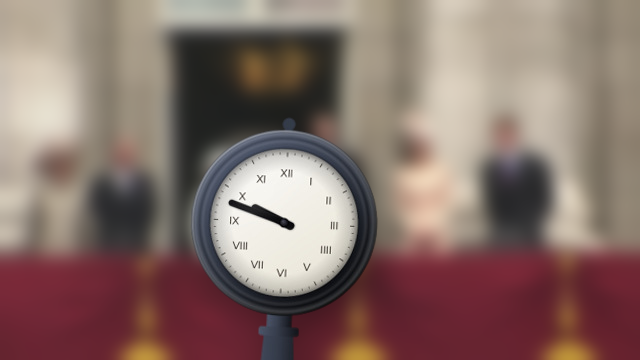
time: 9:48
